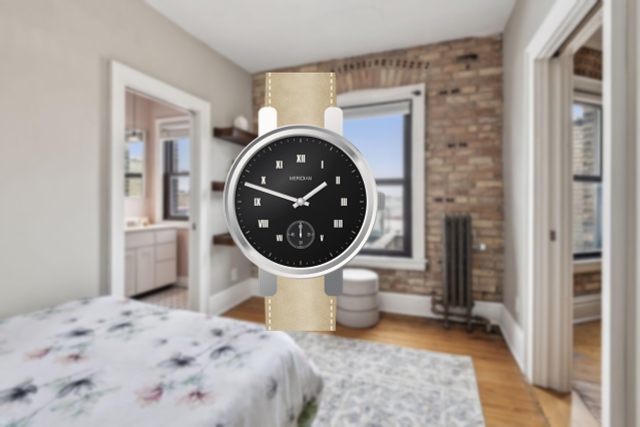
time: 1:48
